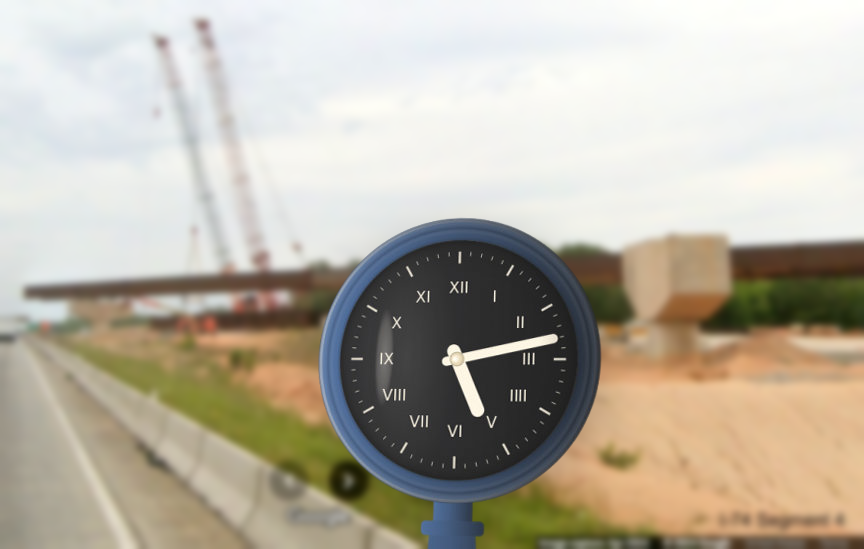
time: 5:13
